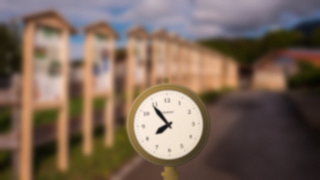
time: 7:54
